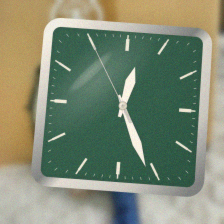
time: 12:25:55
